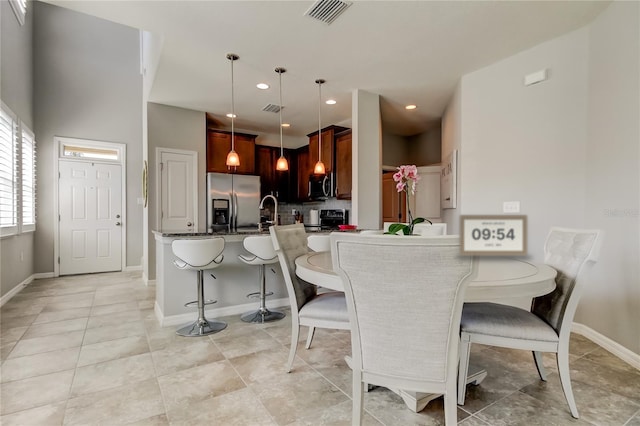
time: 9:54
